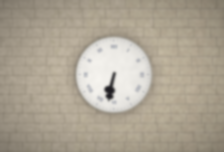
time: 6:32
